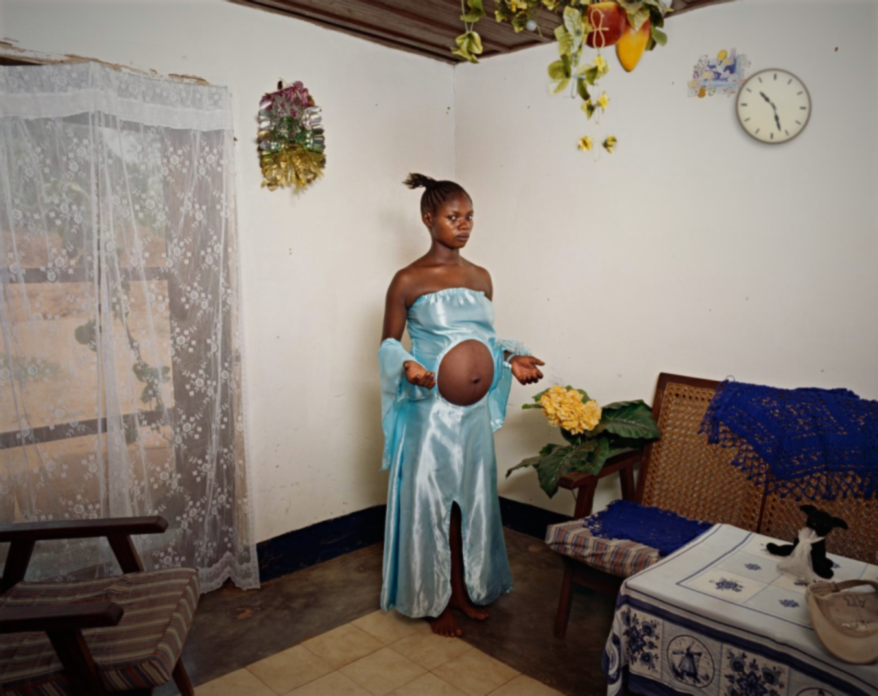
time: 10:27
